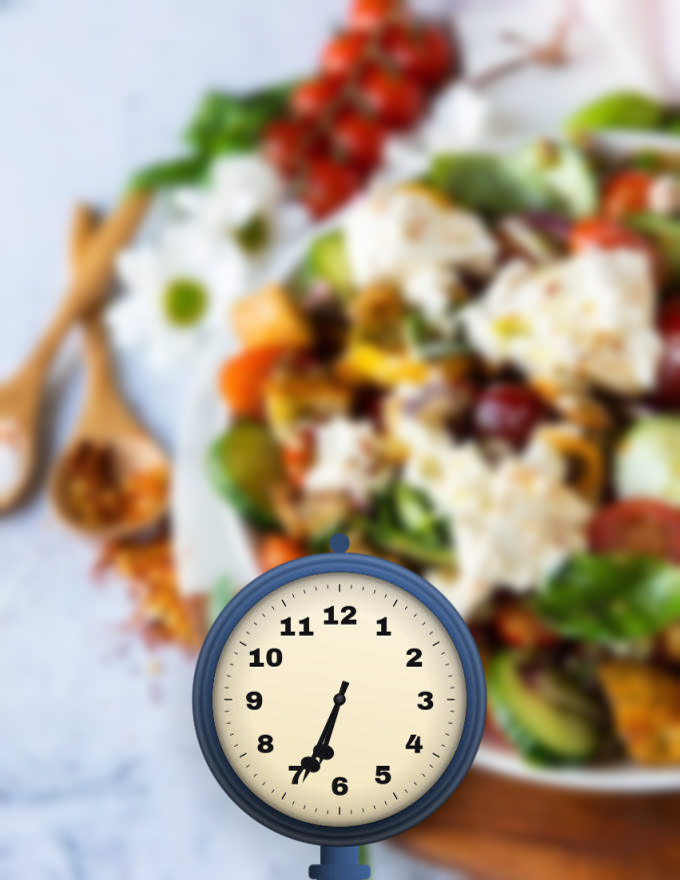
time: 6:34
